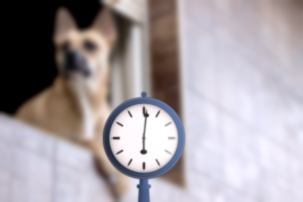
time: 6:01
